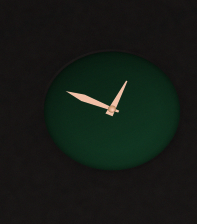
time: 12:49
